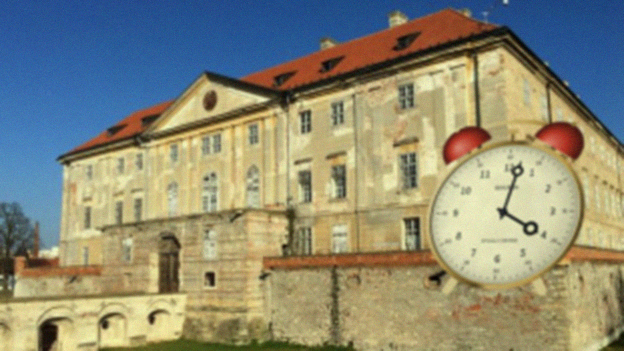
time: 4:02
